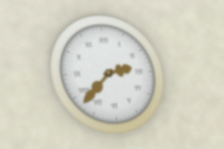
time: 2:38
